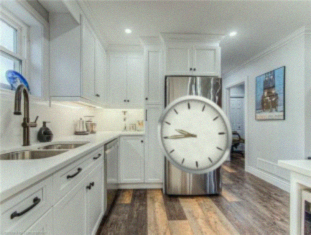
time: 9:45
